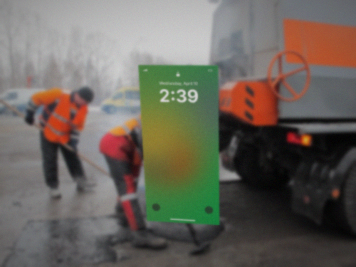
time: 2:39
